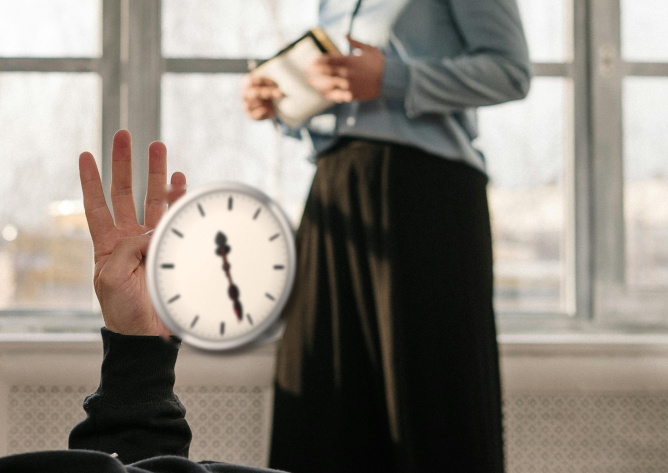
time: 11:26:27
